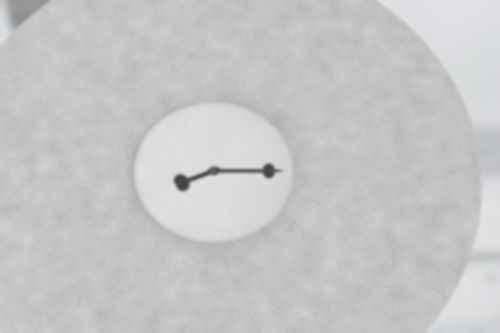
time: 8:15
